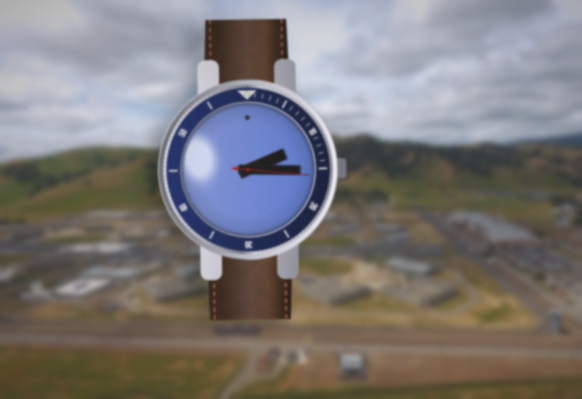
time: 2:15:16
